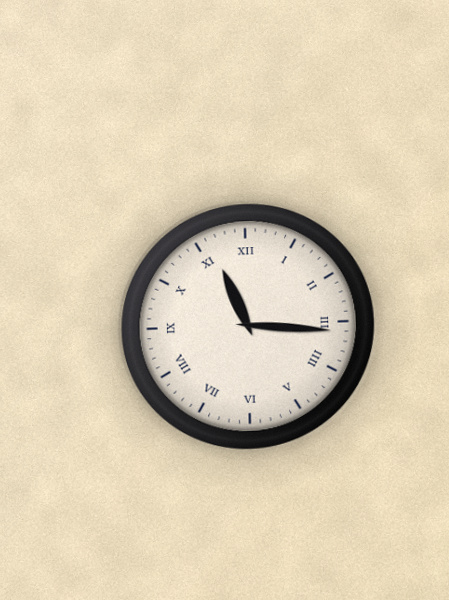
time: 11:16
